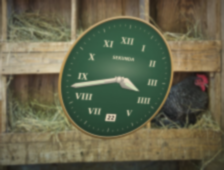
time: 3:43
